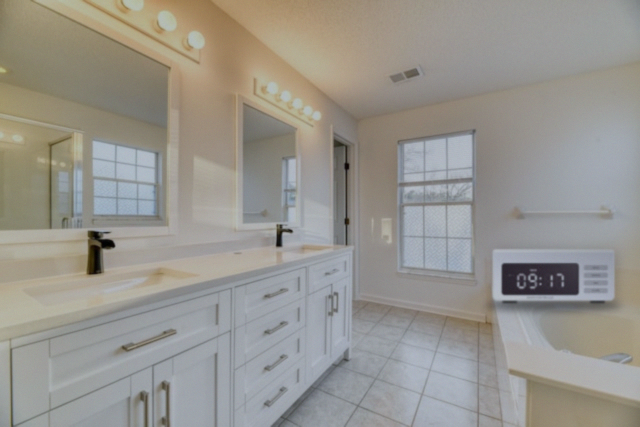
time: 9:17
